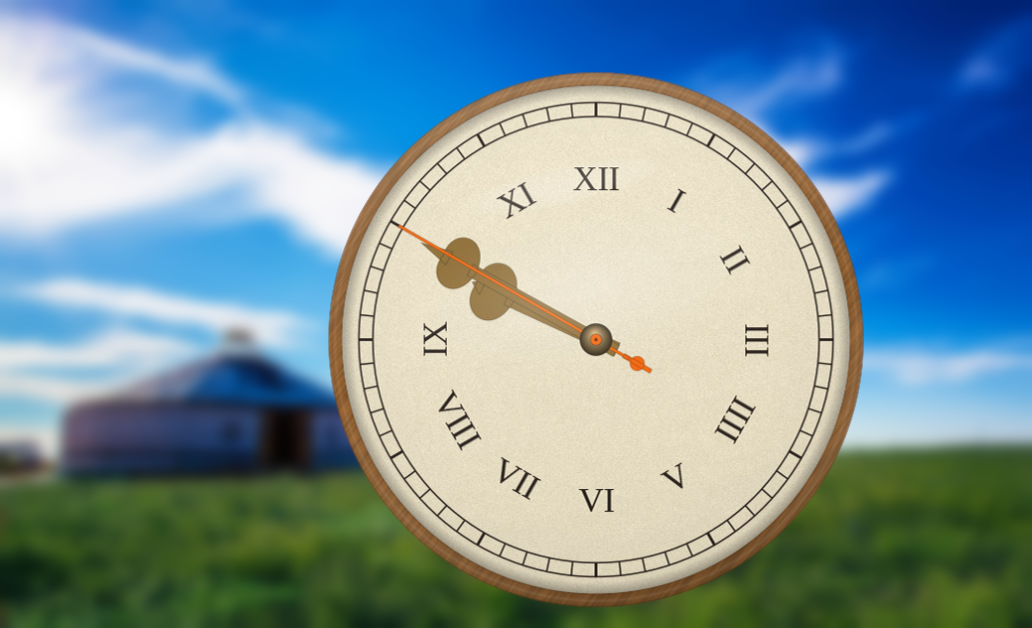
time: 9:49:50
